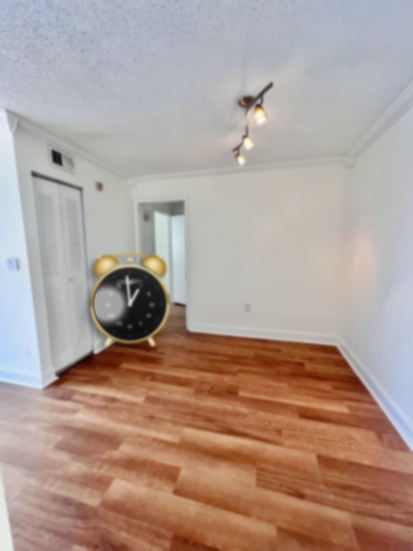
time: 12:59
